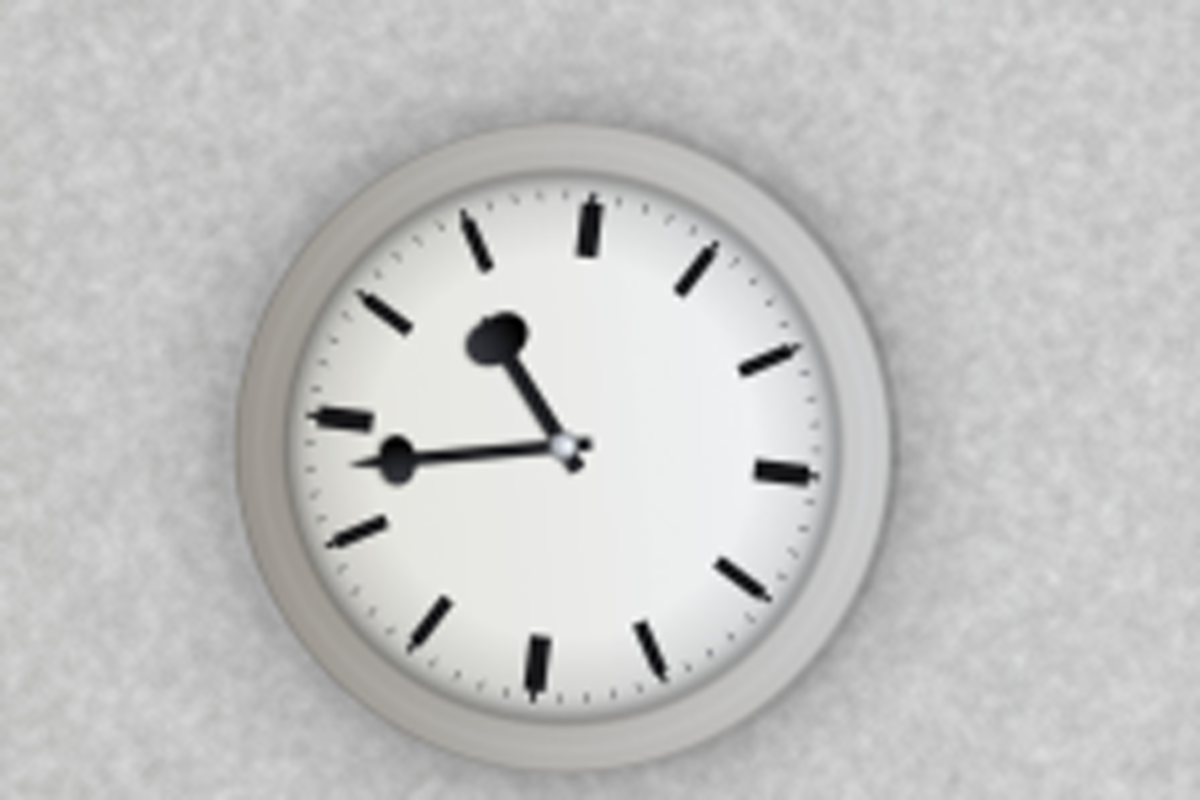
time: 10:43
